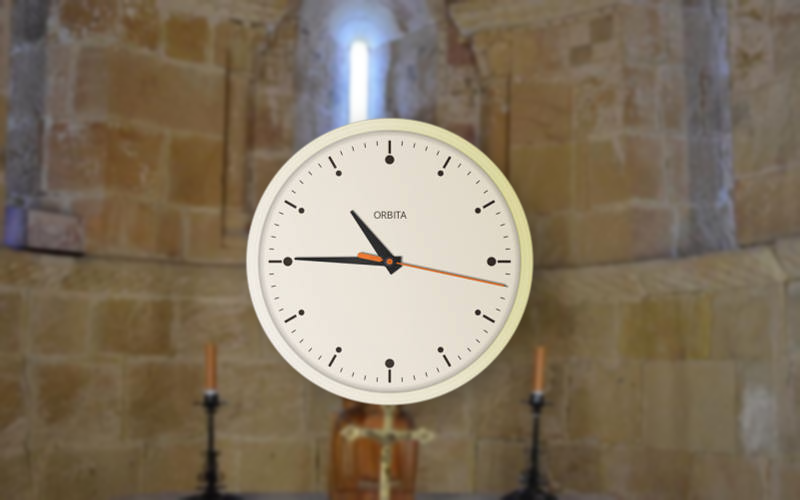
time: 10:45:17
